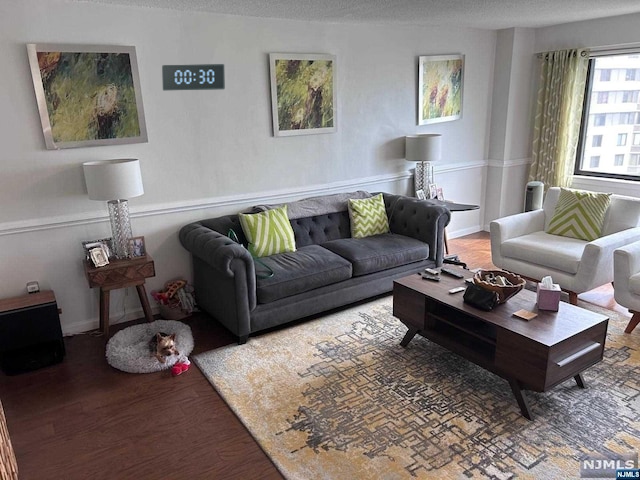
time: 0:30
